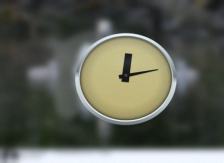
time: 12:13
